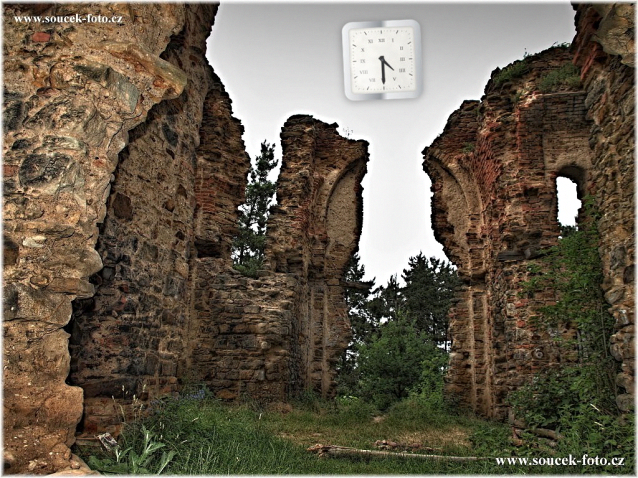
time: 4:30
